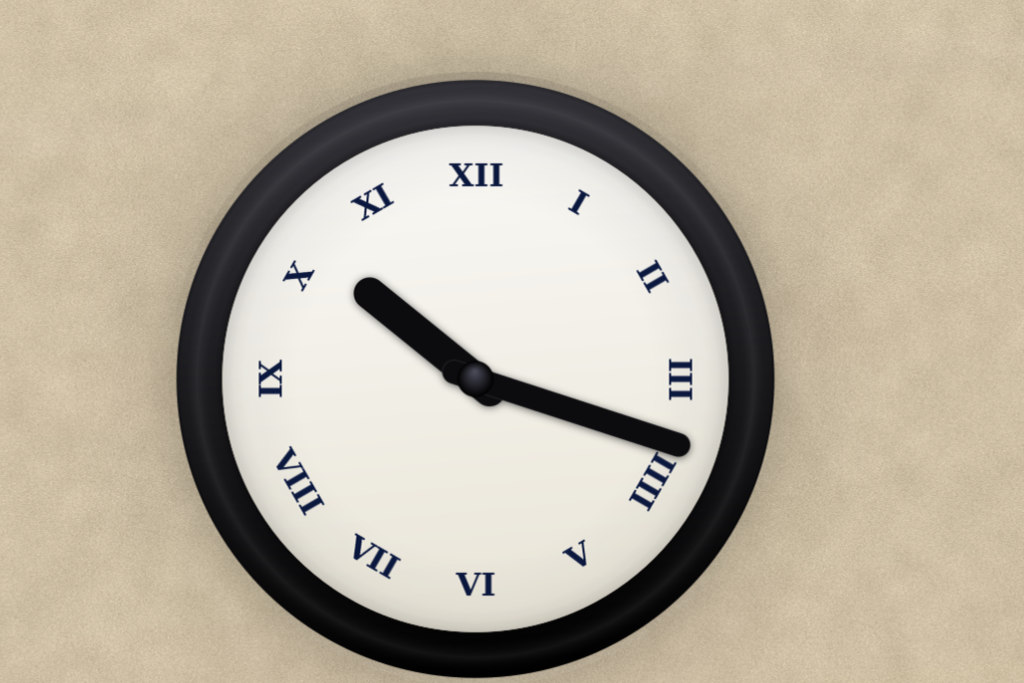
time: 10:18
